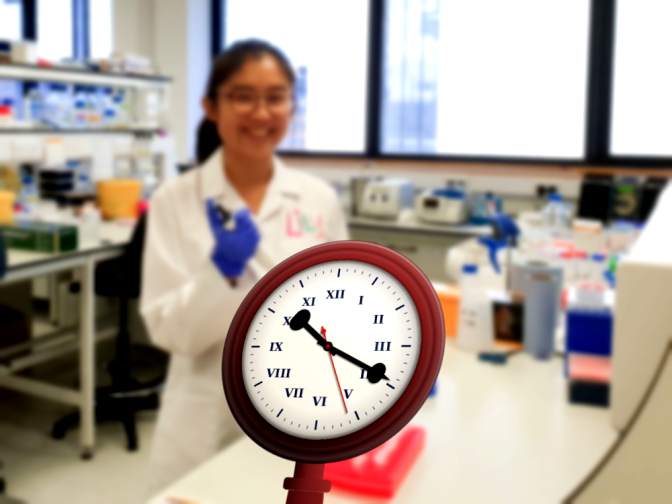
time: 10:19:26
